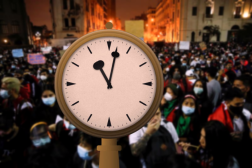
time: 11:02
